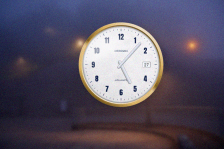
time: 5:07
